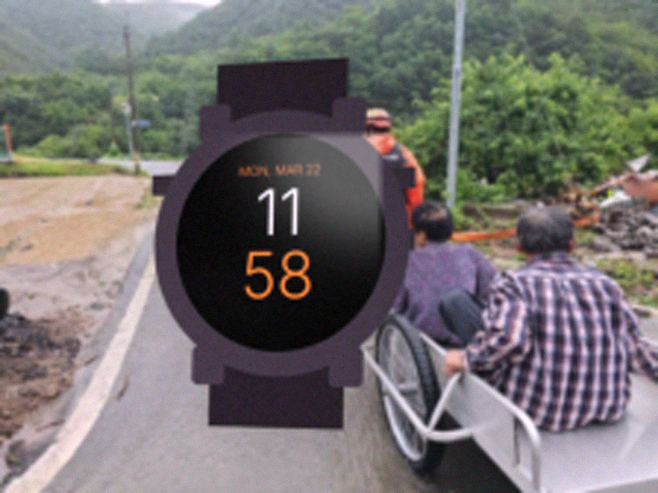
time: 11:58
